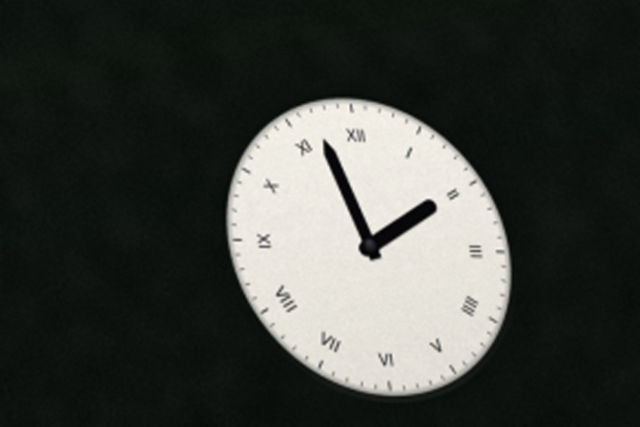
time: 1:57
